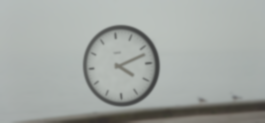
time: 4:12
